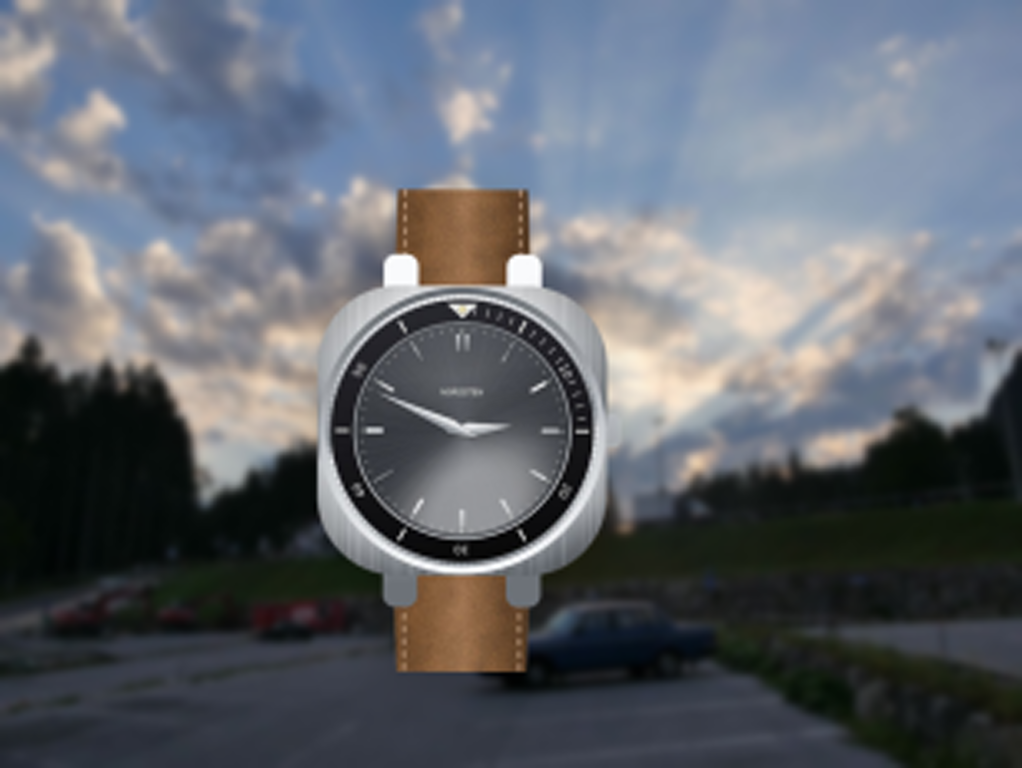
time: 2:49
